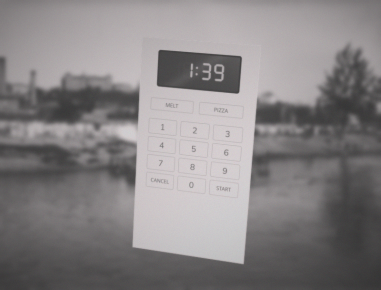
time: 1:39
